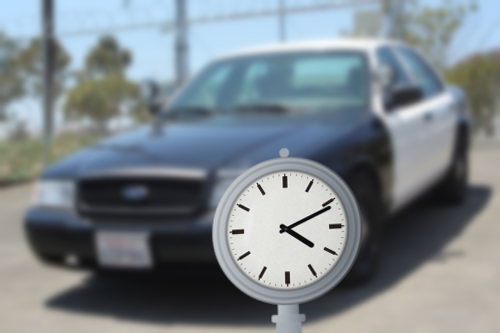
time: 4:11
